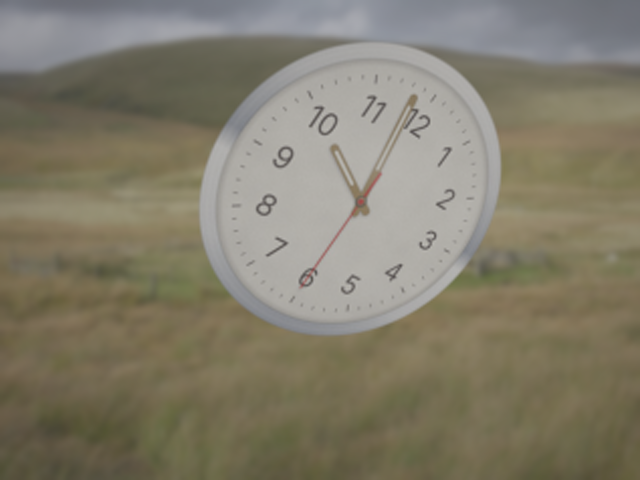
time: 9:58:30
